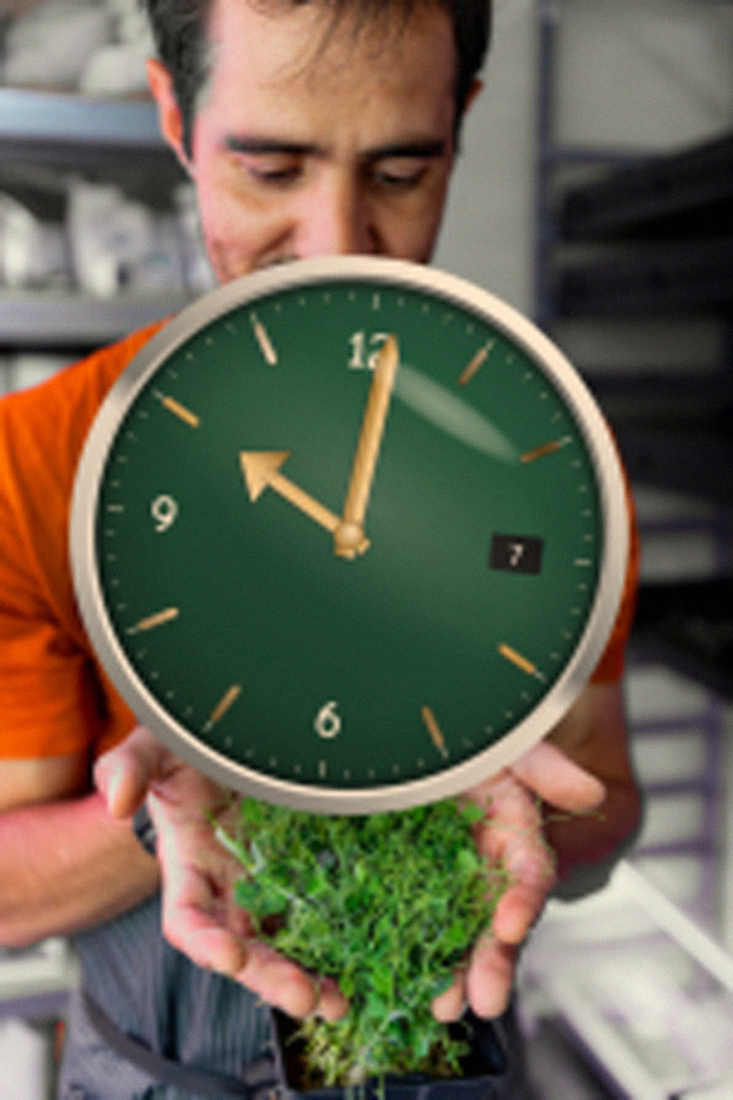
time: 10:01
